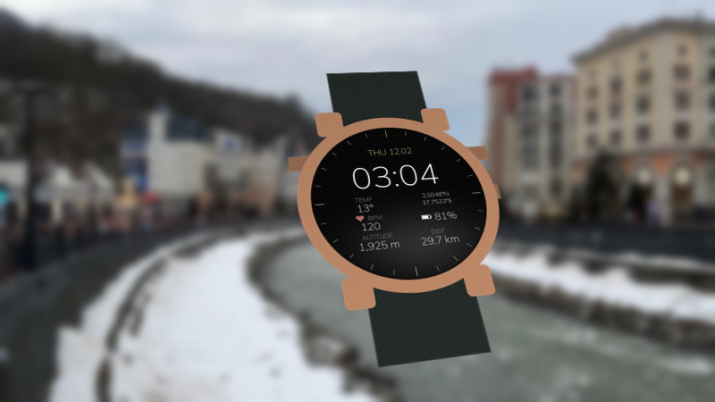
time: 3:04
